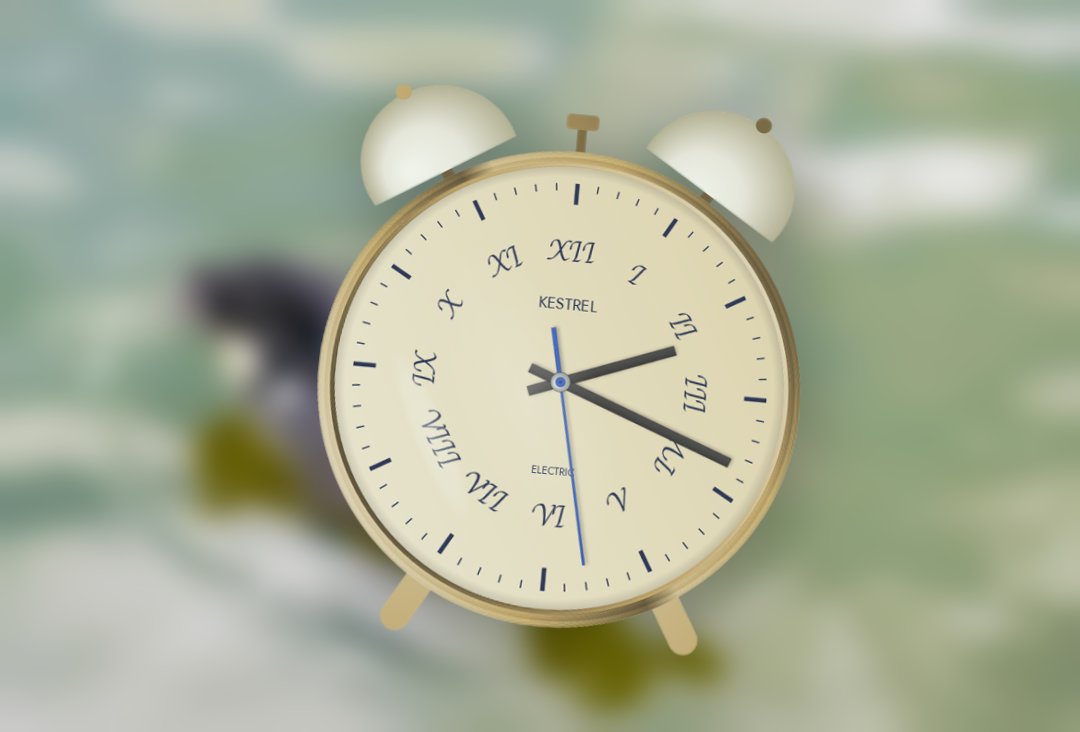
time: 2:18:28
